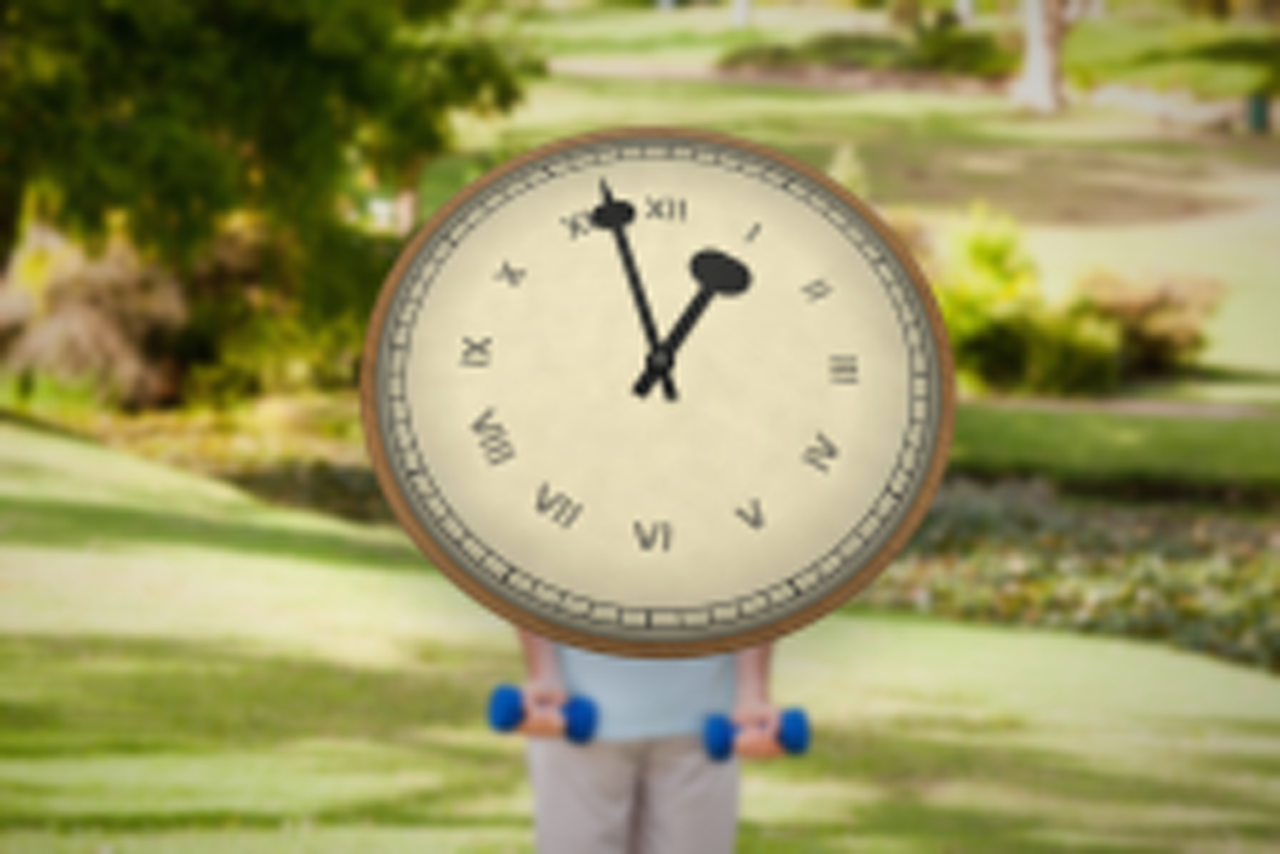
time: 12:57
